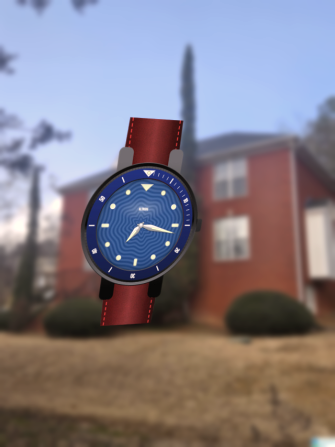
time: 7:17
